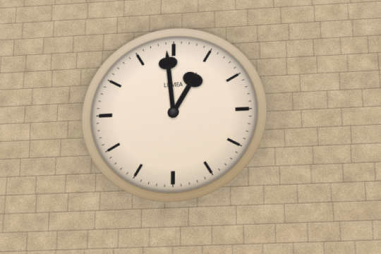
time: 12:59
